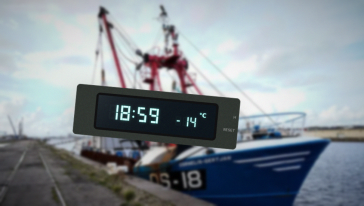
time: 18:59
